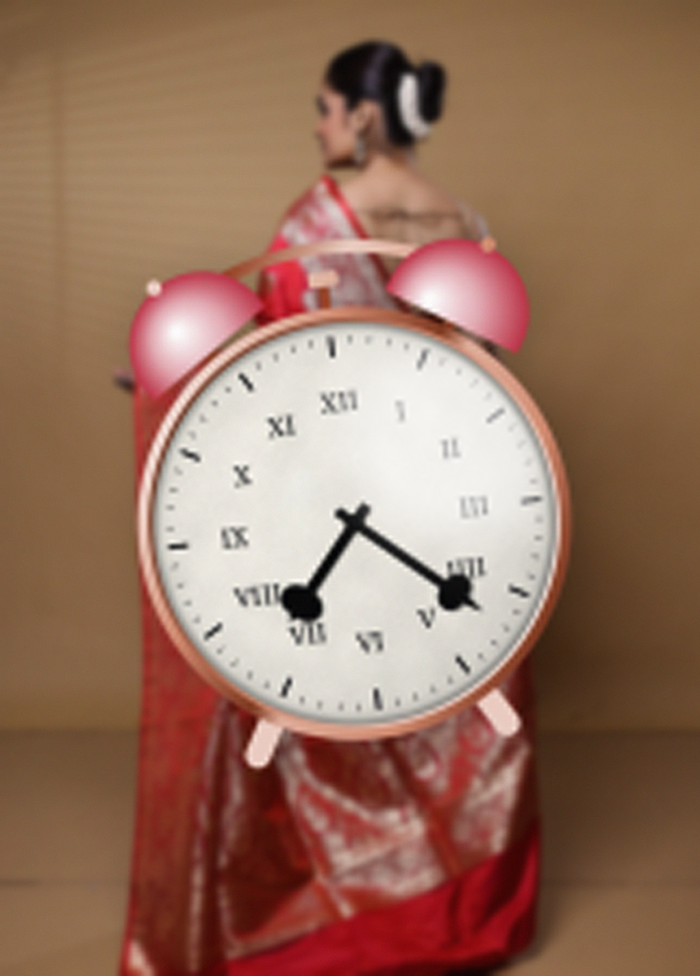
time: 7:22
